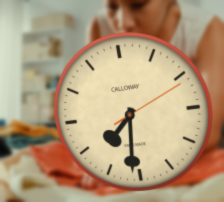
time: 7:31:11
